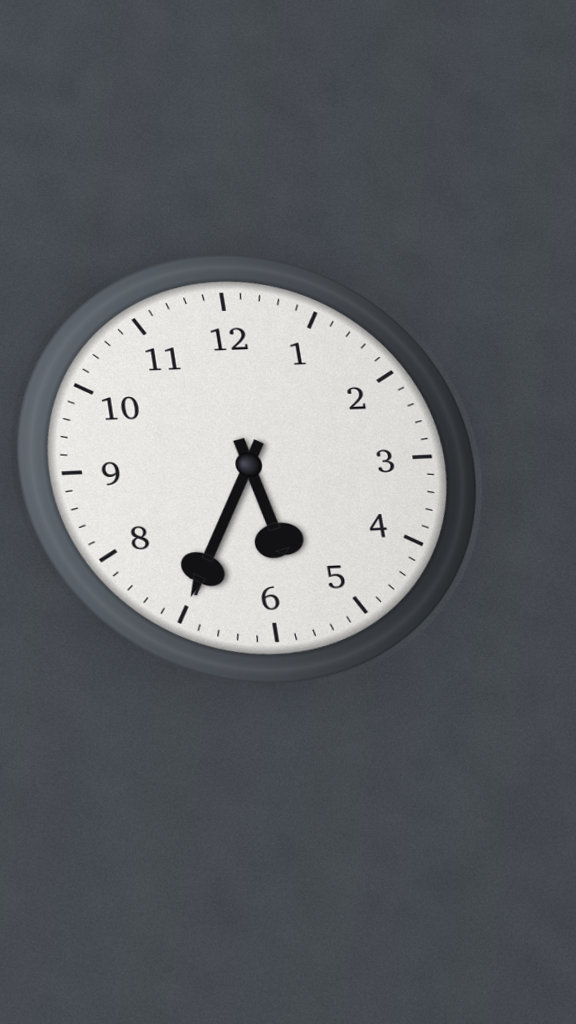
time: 5:35
